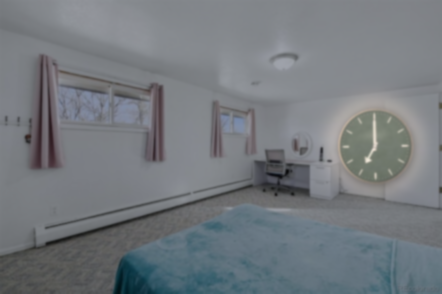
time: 7:00
